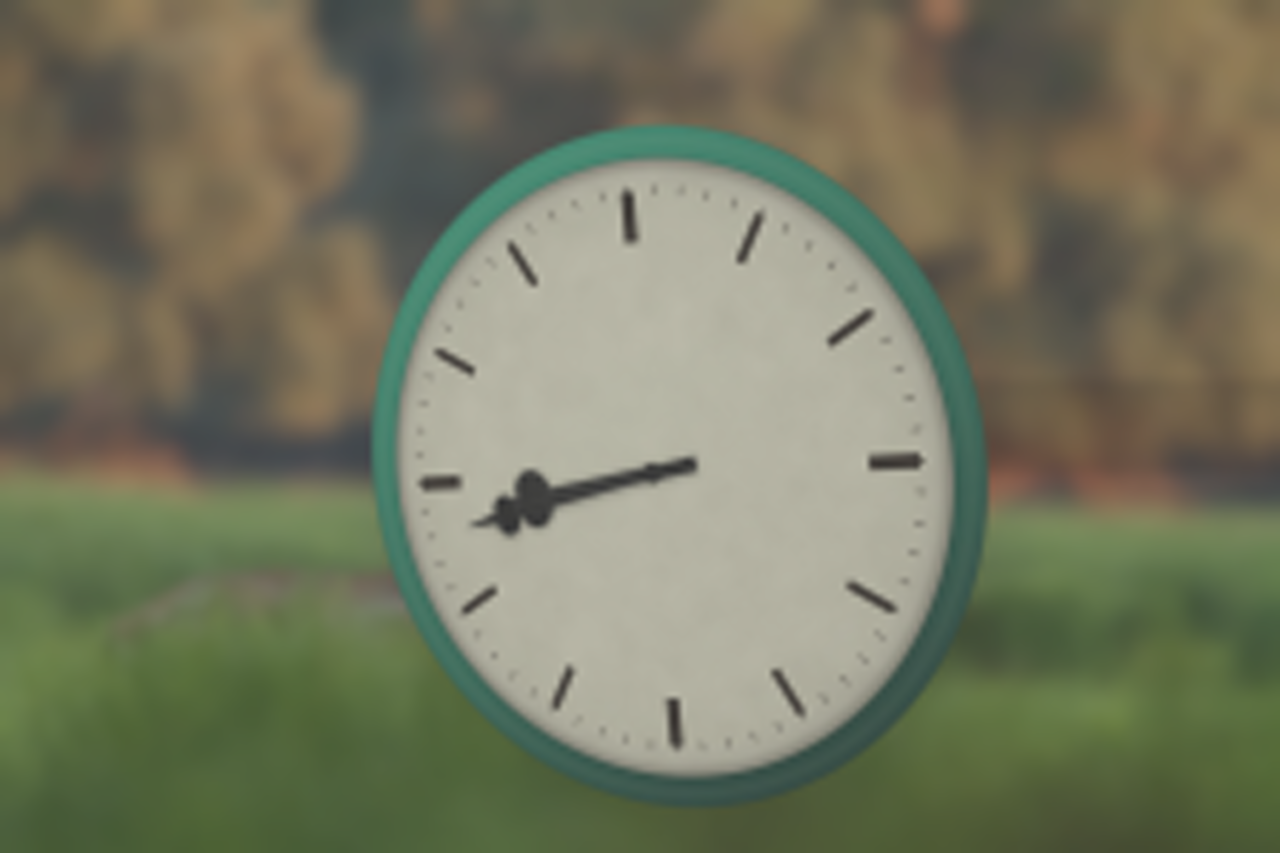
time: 8:43
